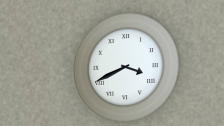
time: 3:41
